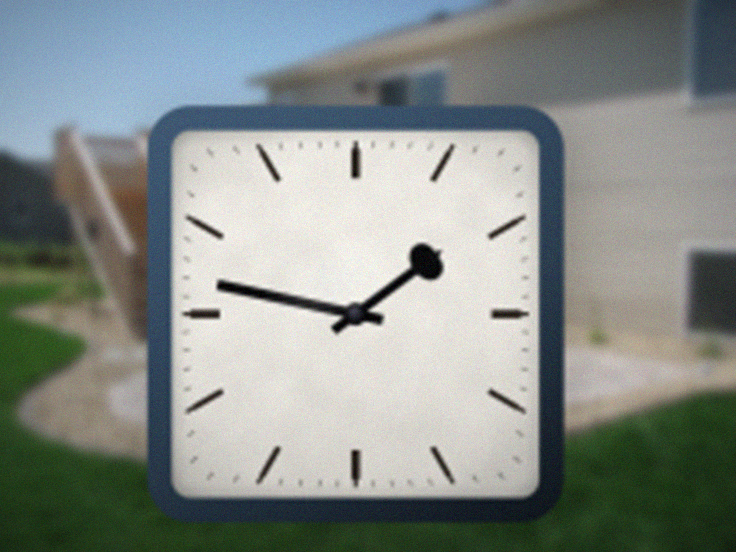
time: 1:47
